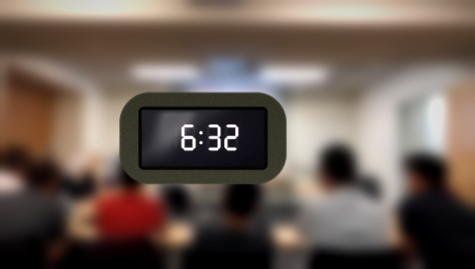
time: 6:32
